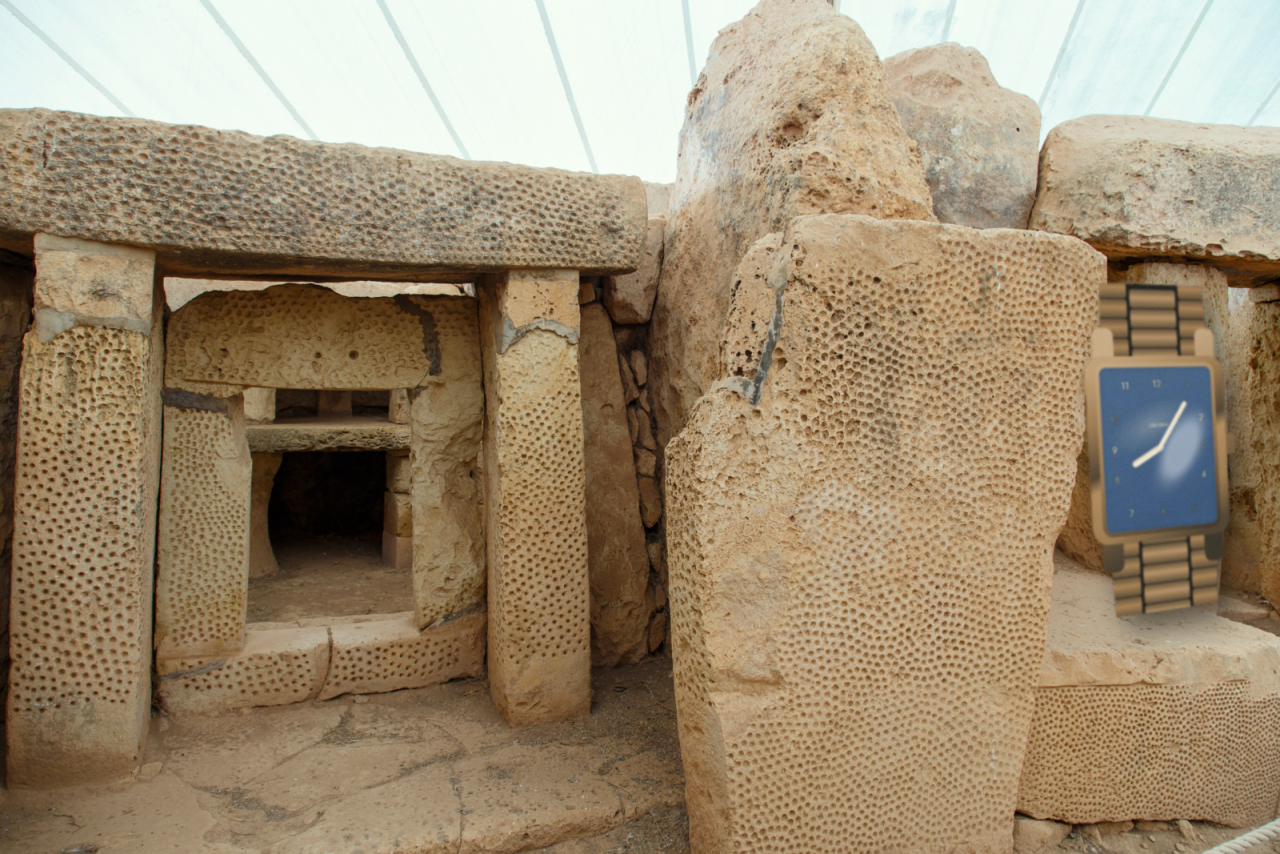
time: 8:06
